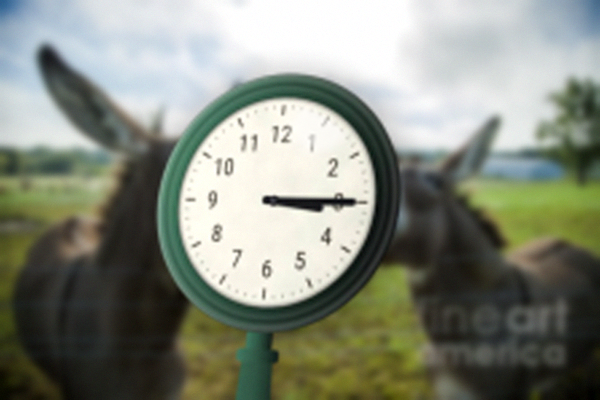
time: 3:15
